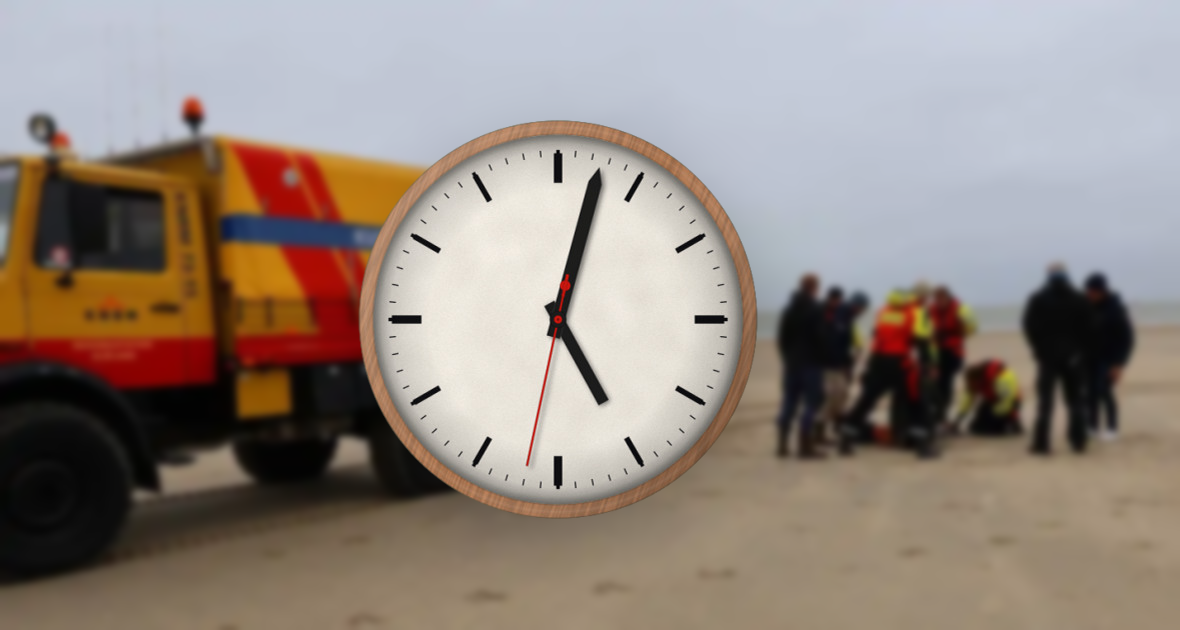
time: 5:02:32
